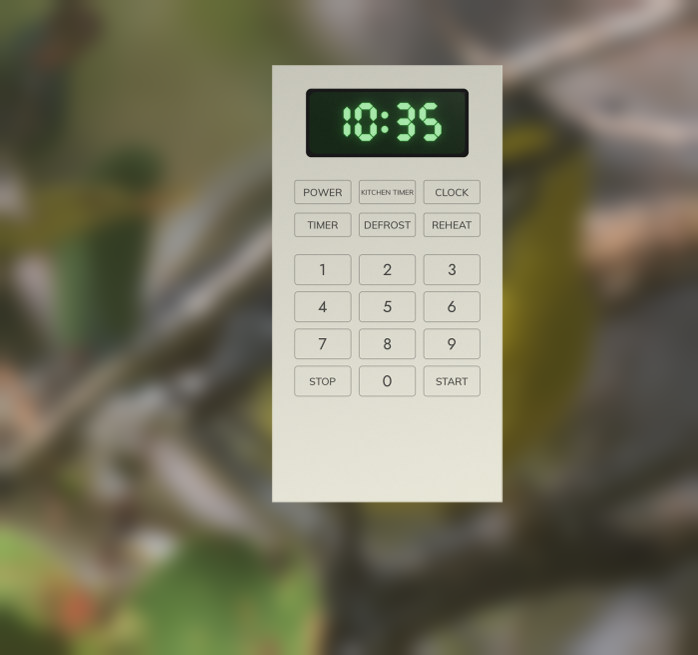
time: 10:35
